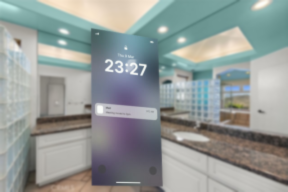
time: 23:27
